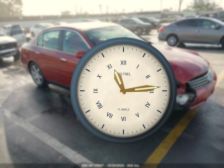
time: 11:14
